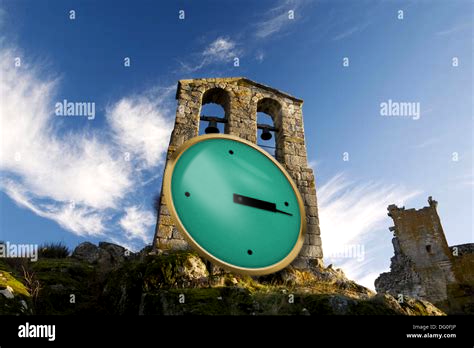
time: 3:17
